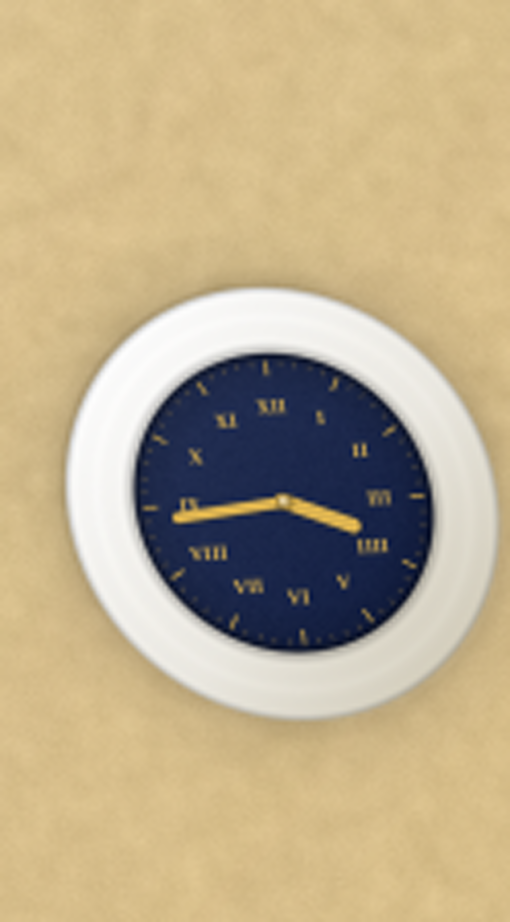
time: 3:44
